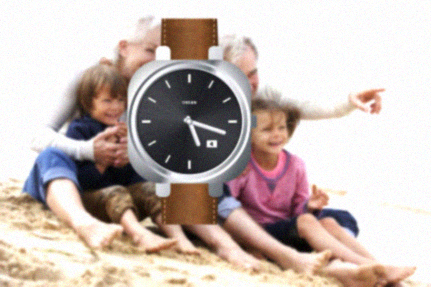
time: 5:18
